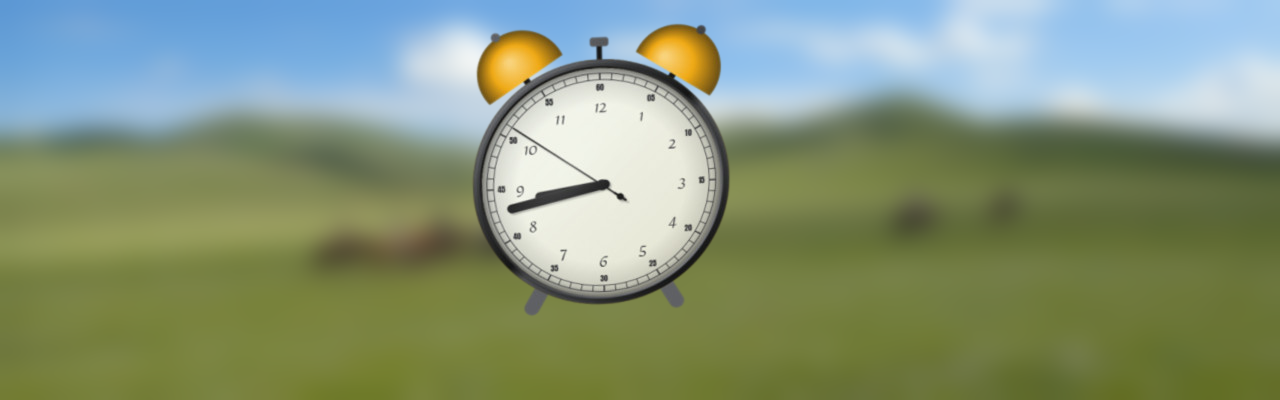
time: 8:42:51
